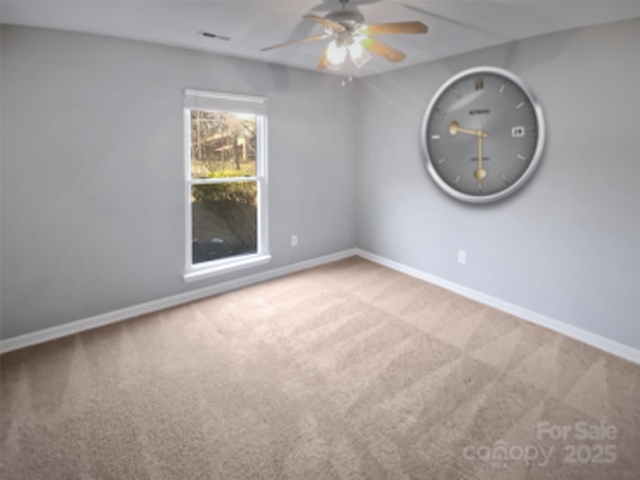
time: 9:30
